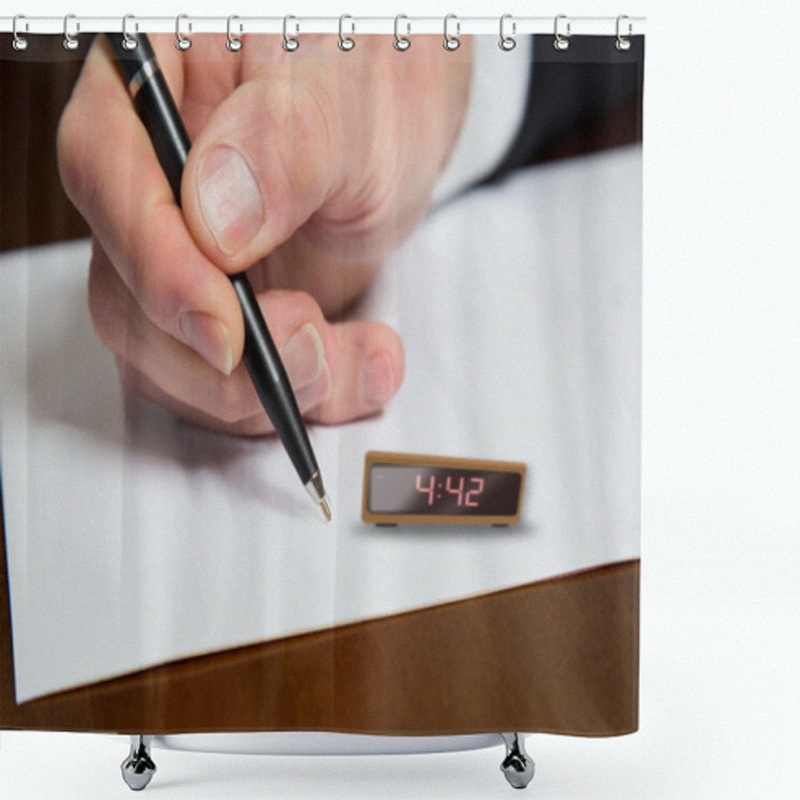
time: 4:42
